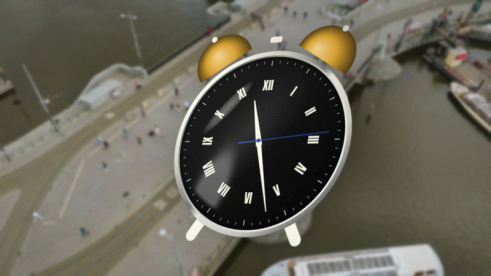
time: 11:27:14
